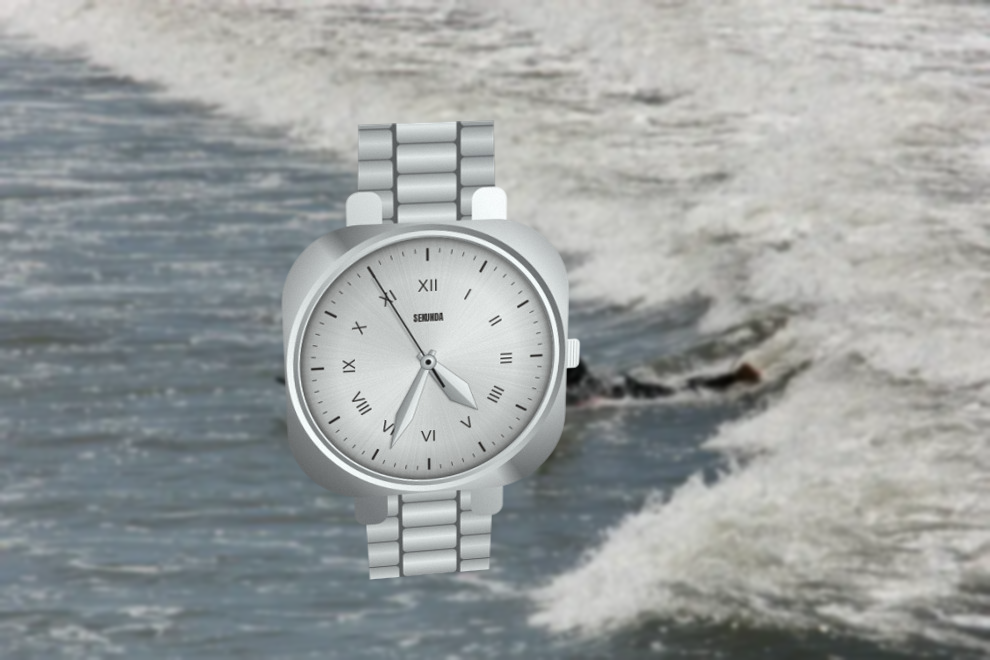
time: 4:33:55
